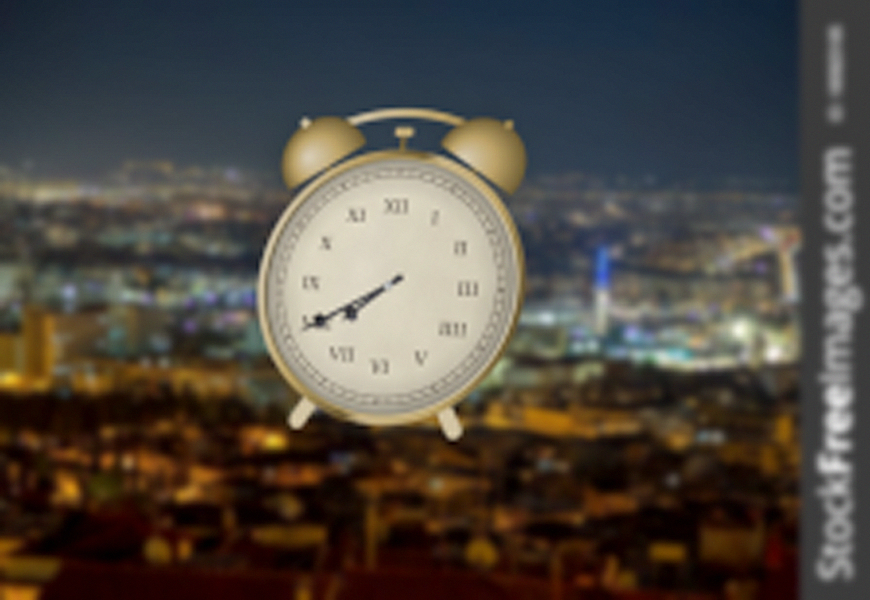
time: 7:40
